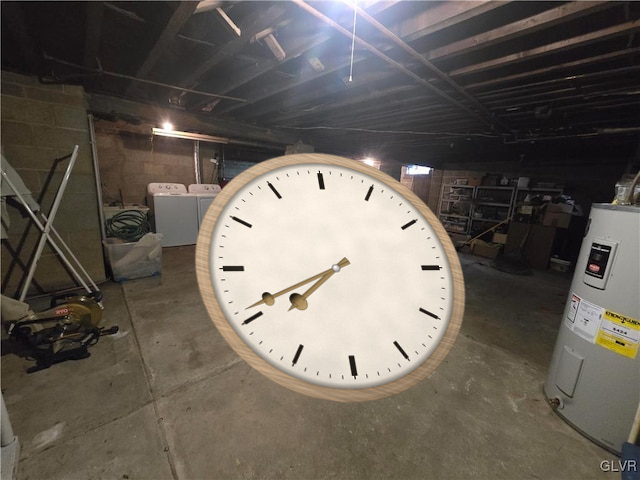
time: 7:41
